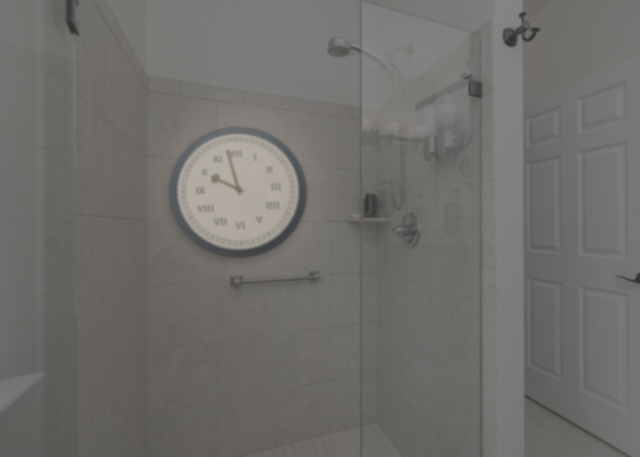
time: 9:58
